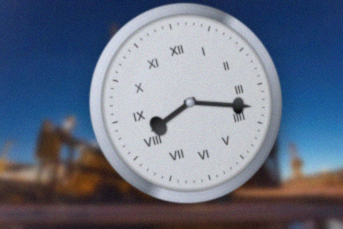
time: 8:18
